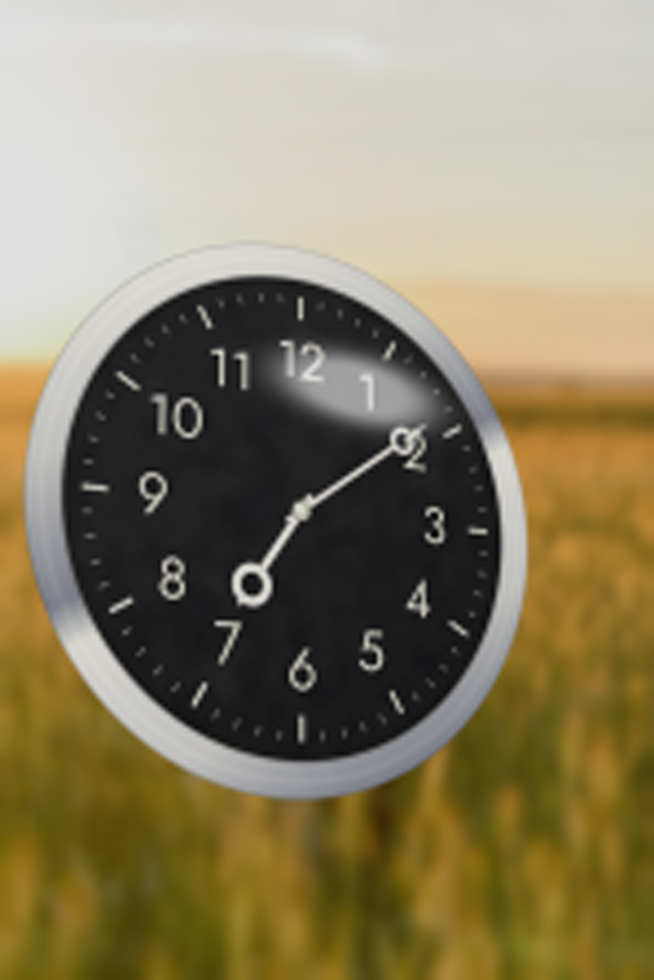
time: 7:09
